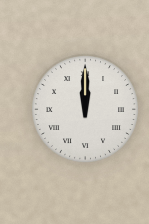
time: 12:00
